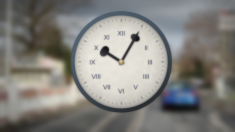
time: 10:05
